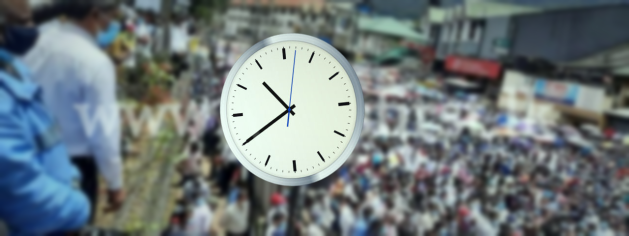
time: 10:40:02
